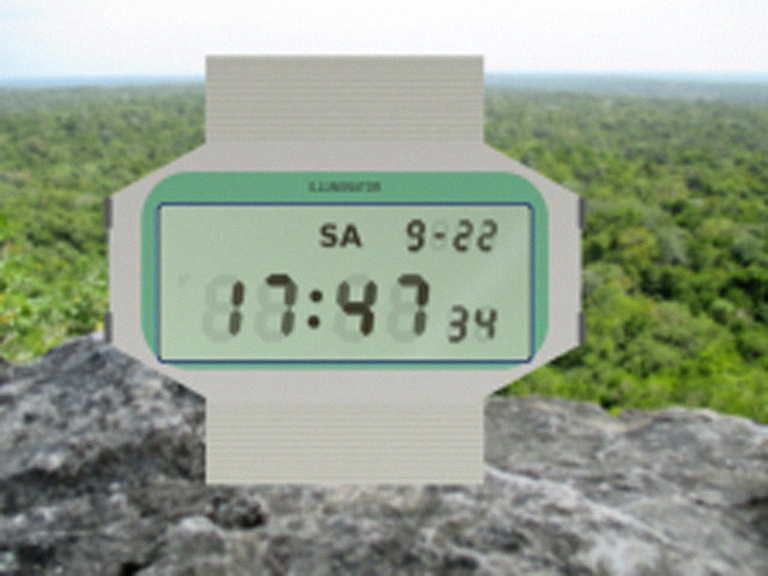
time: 17:47:34
